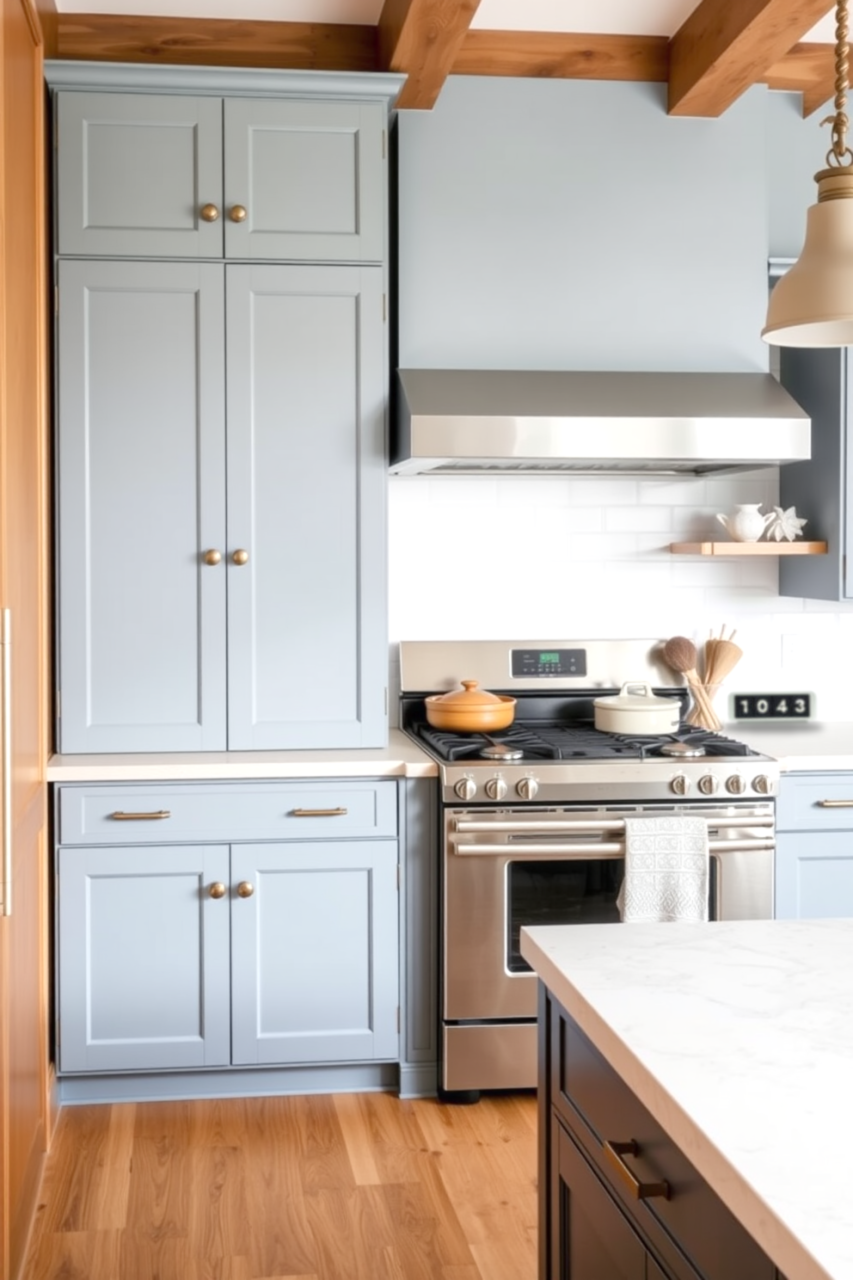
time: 10:43
